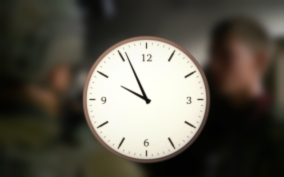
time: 9:56
